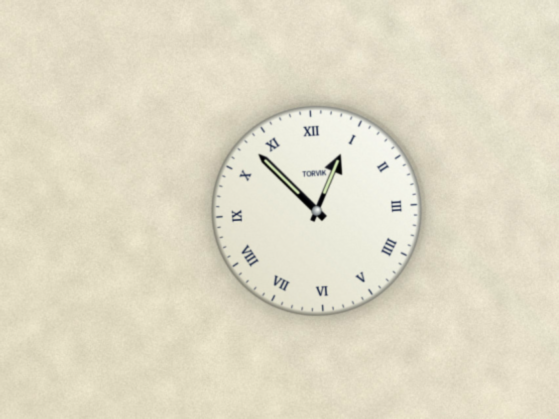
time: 12:53
